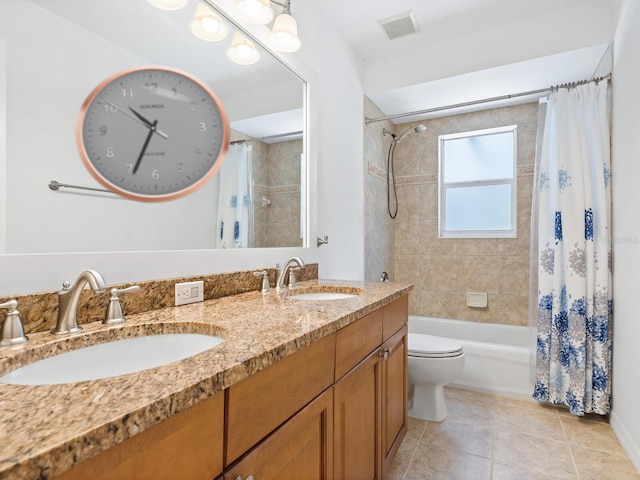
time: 10:33:51
